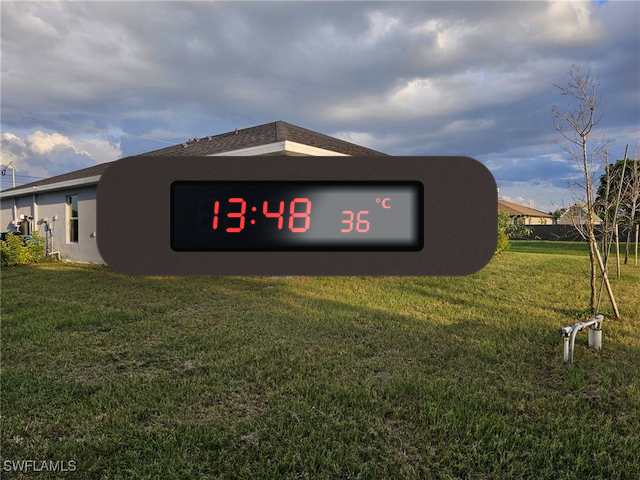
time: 13:48
